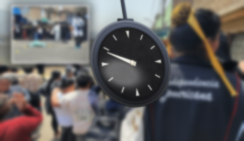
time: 9:49
